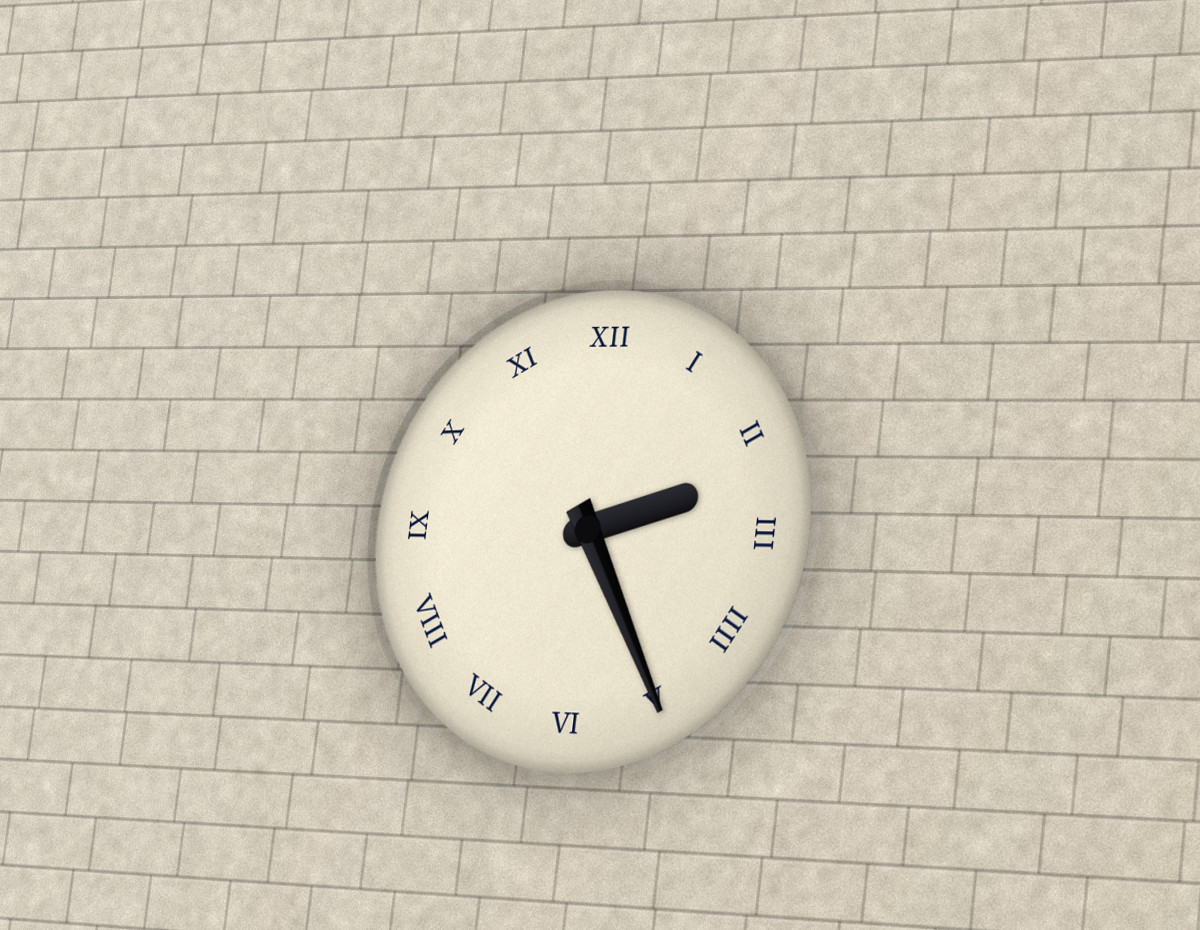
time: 2:25
